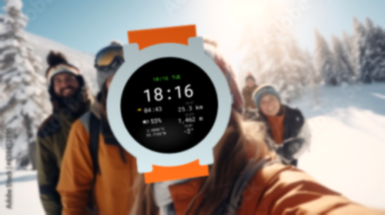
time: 18:16
